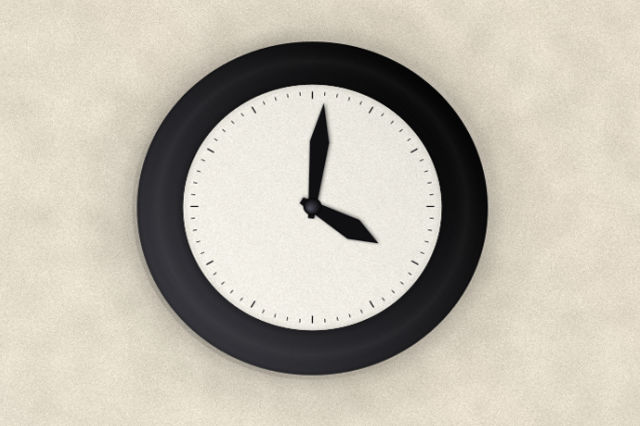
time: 4:01
